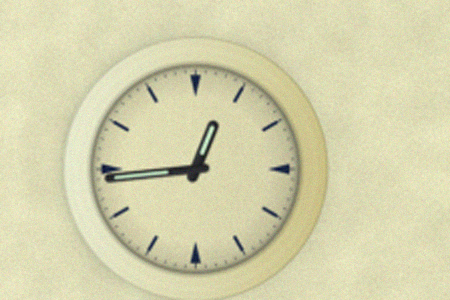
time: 12:44
